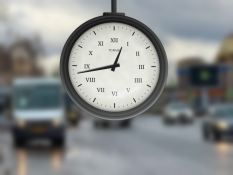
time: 12:43
